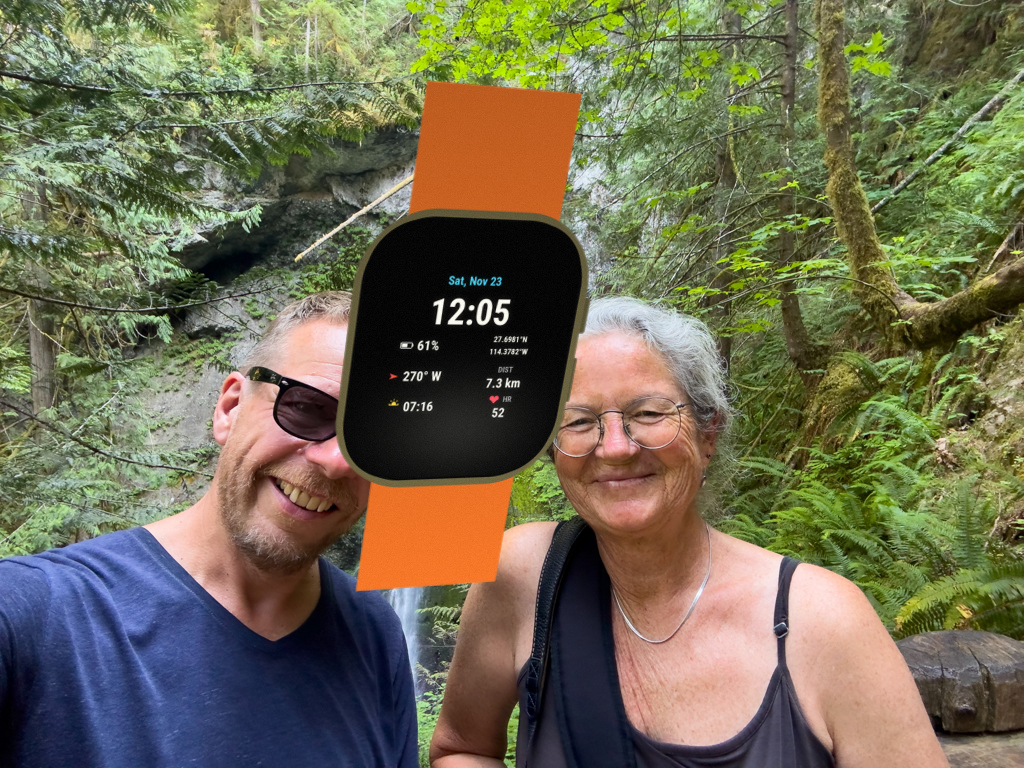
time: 12:05
